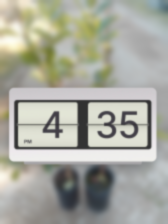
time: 4:35
